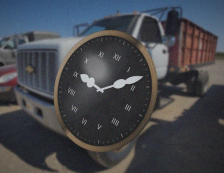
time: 9:08
